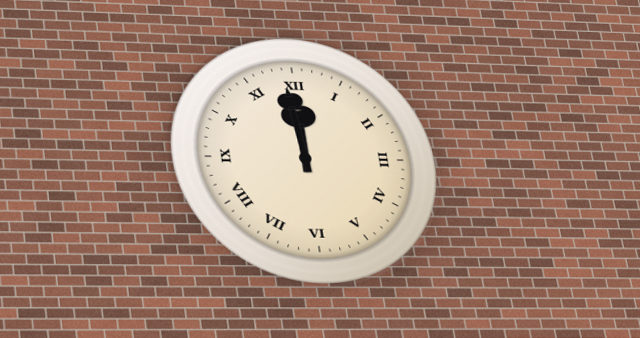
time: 11:59
